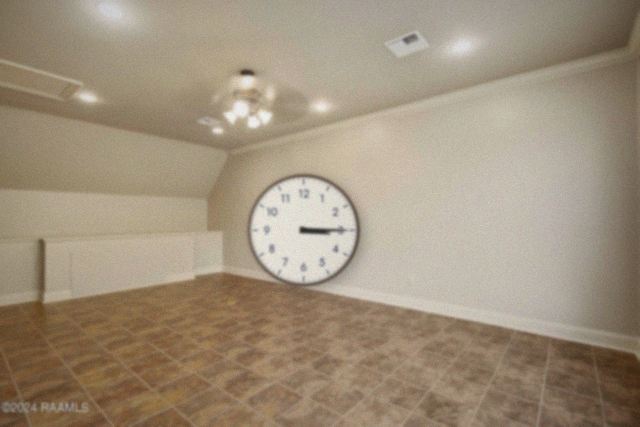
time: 3:15
